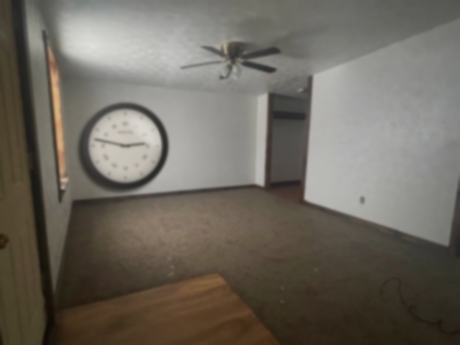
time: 2:47
